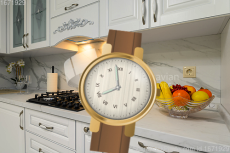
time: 7:58
